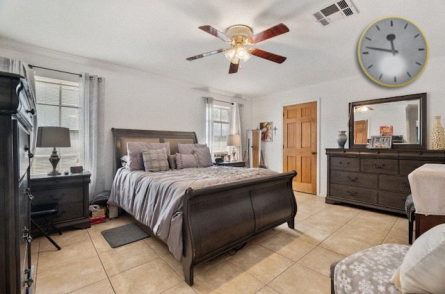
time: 11:47
